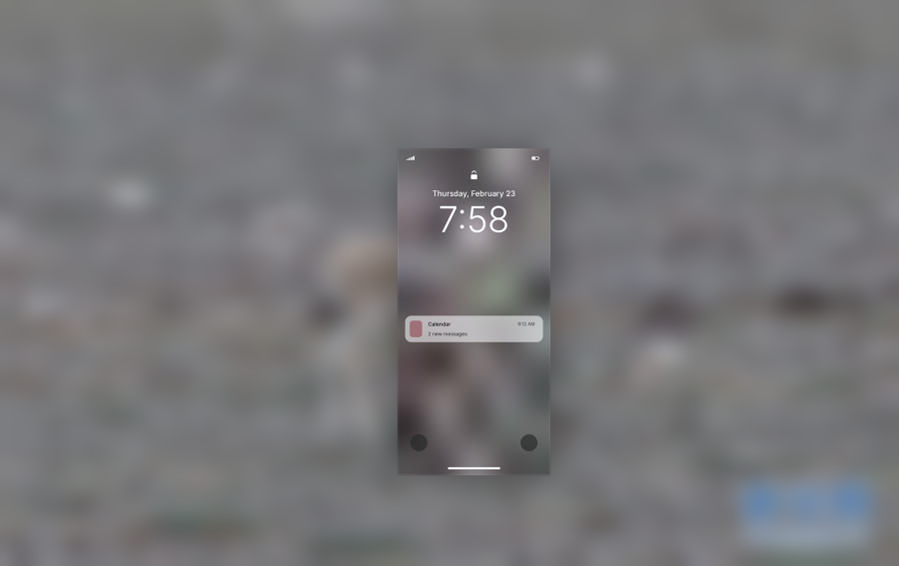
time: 7:58
